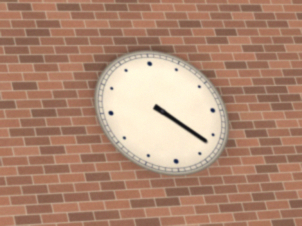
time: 4:22
